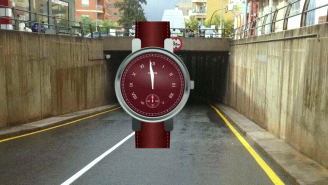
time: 11:59
